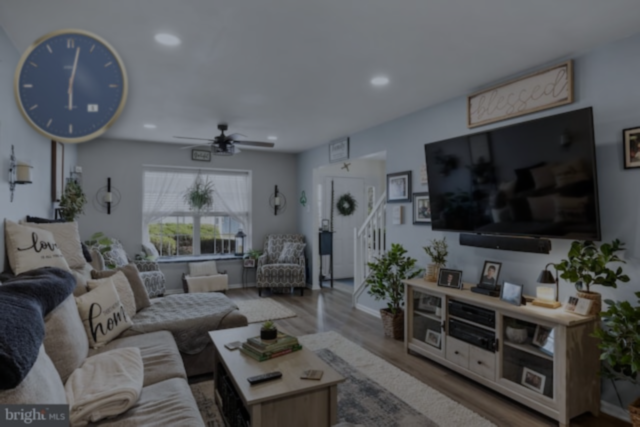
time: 6:02
